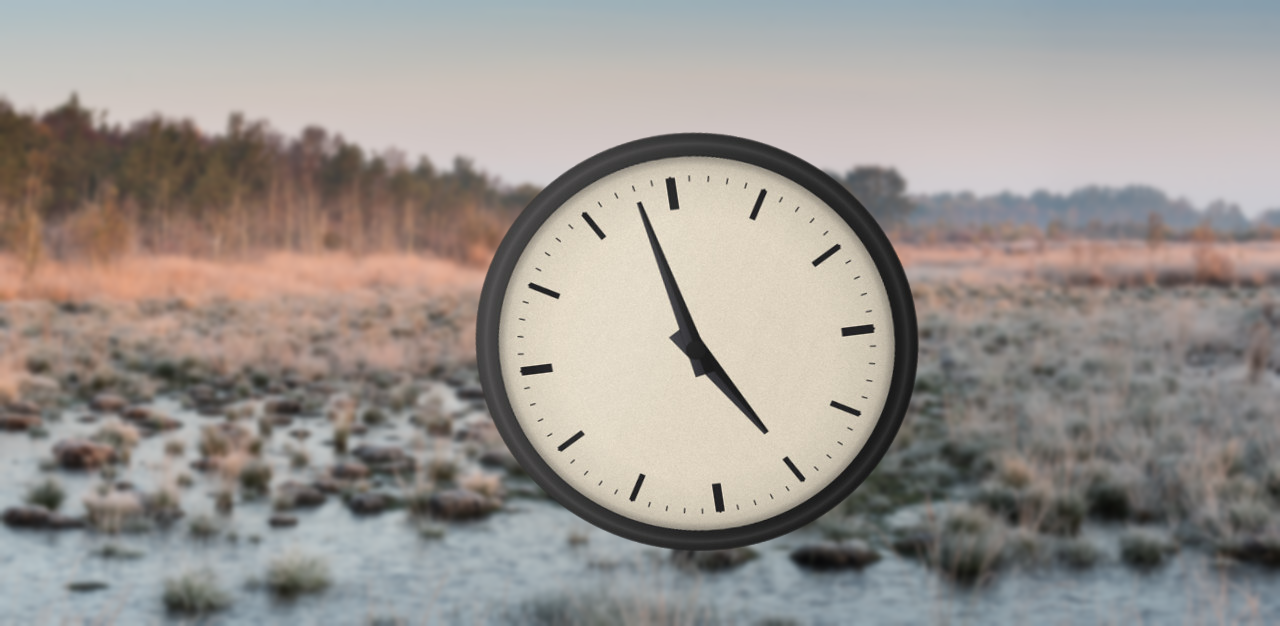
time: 4:58
